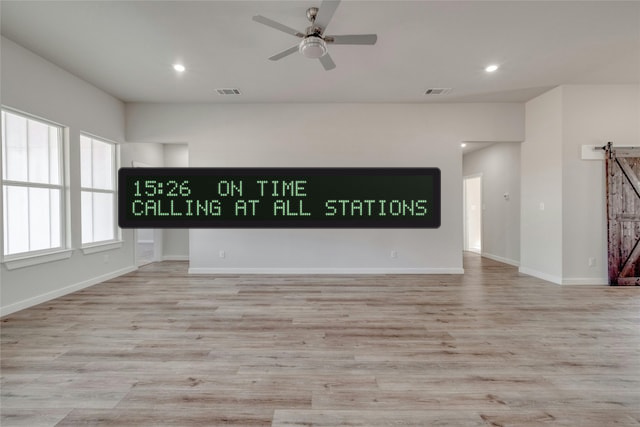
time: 15:26
